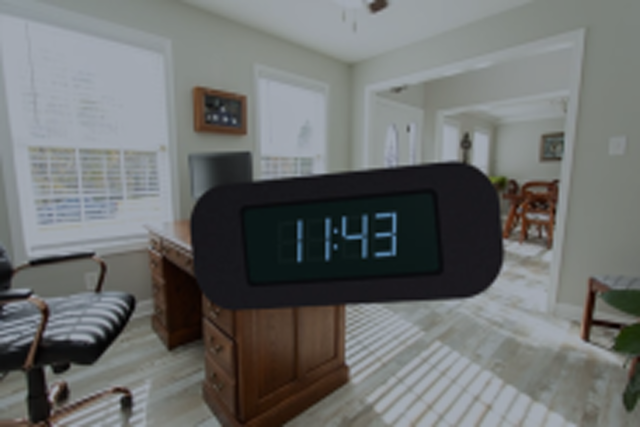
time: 11:43
